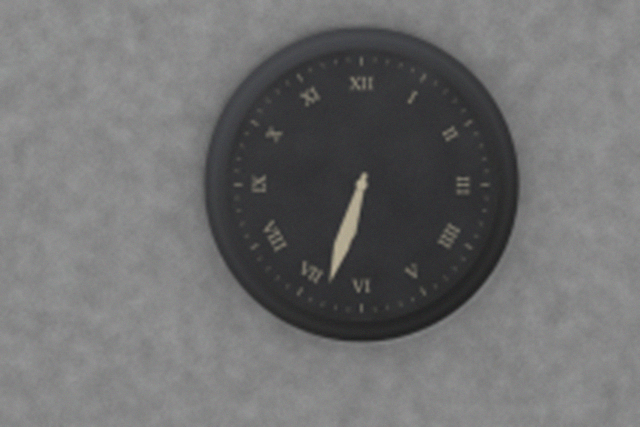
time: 6:33
